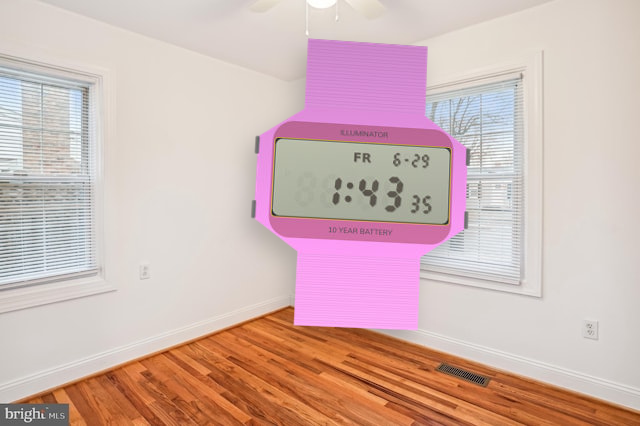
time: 1:43:35
